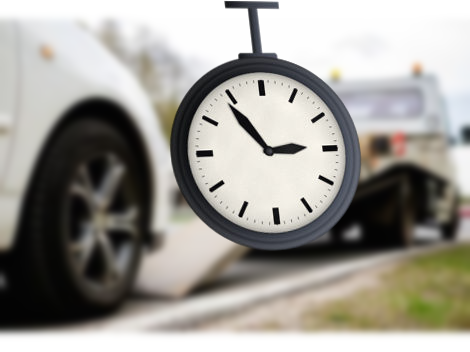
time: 2:54
